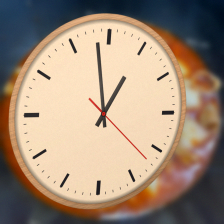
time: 12:58:22
